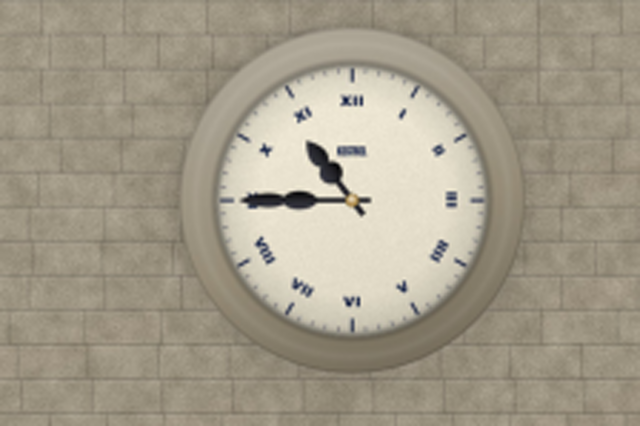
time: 10:45
